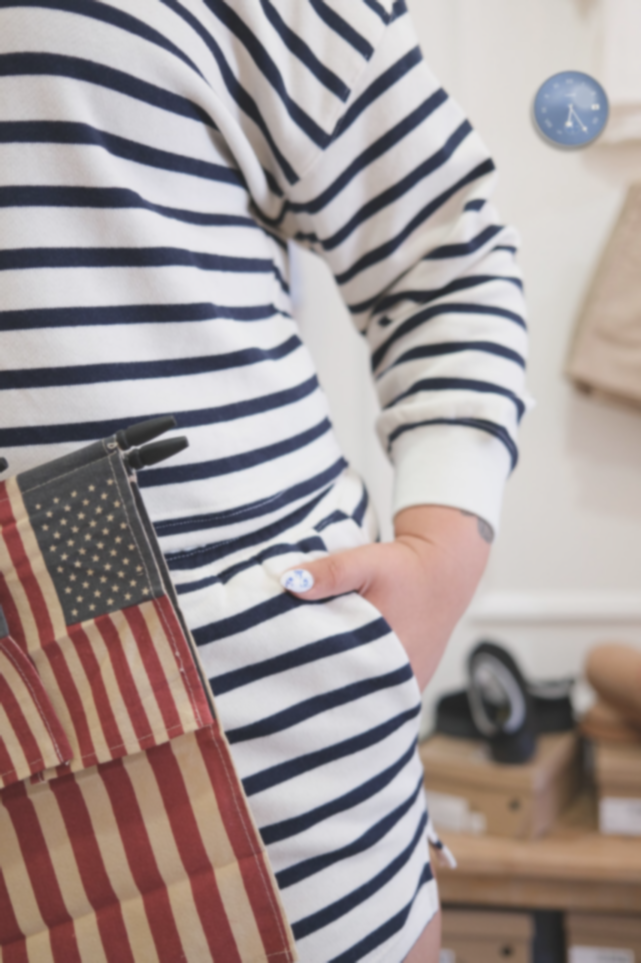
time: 6:25
